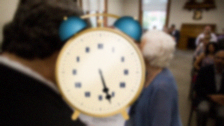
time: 5:27
